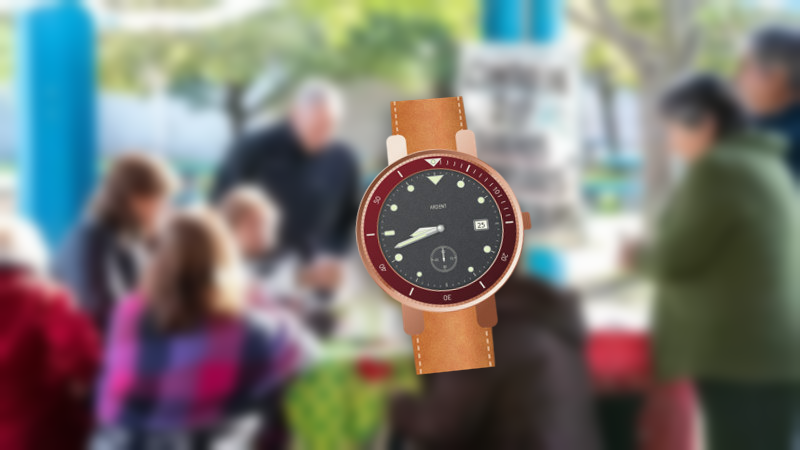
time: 8:42
